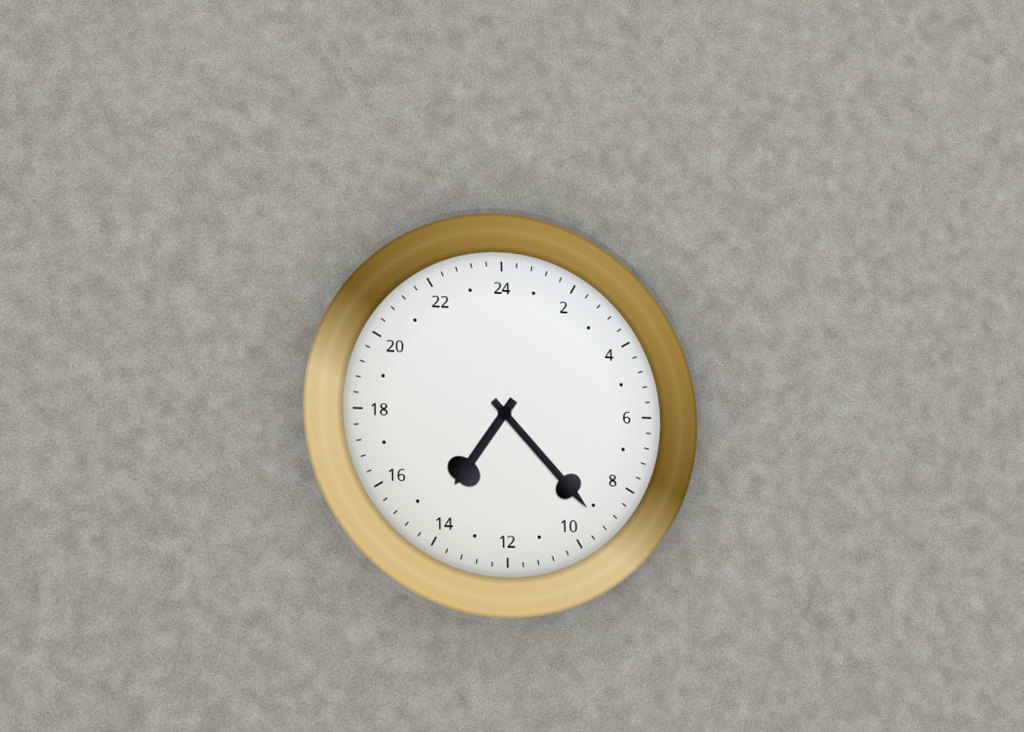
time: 14:23
